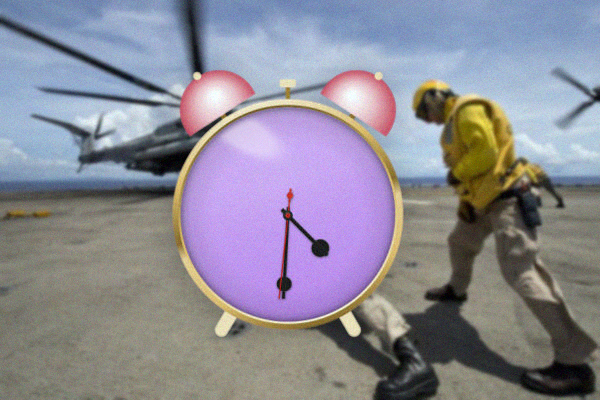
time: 4:30:31
